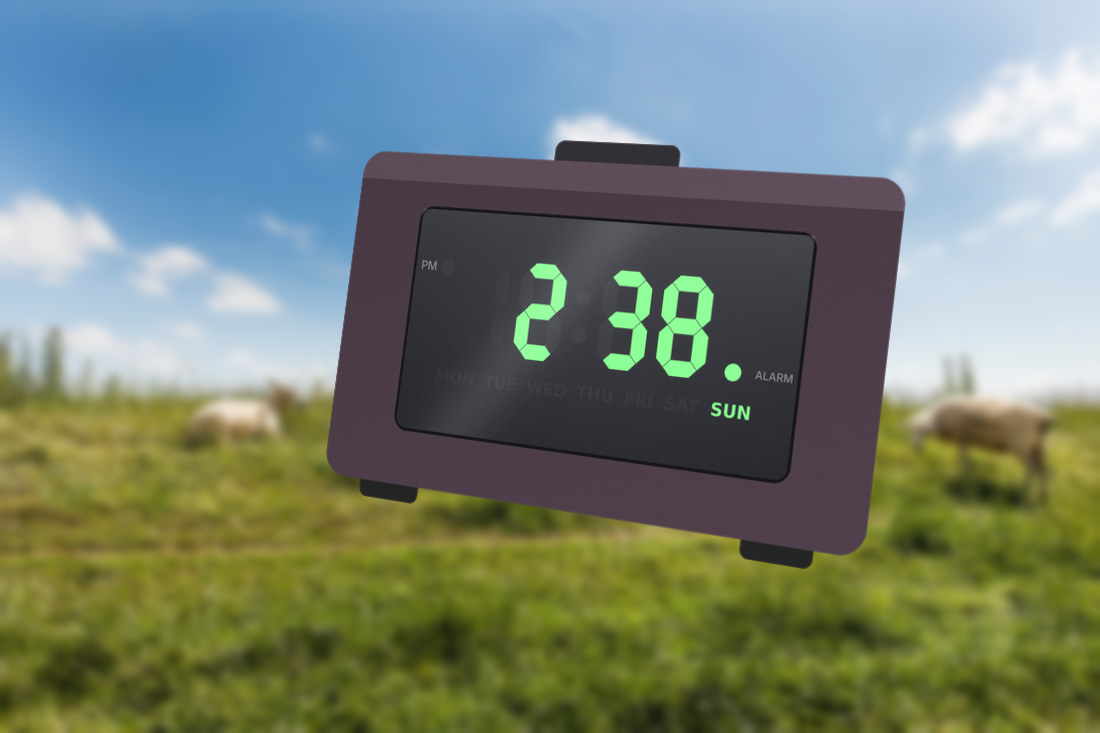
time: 2:38
